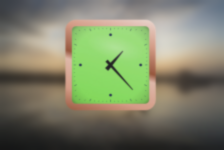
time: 1:23
